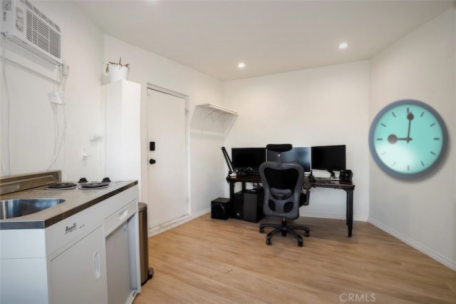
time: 9:01
